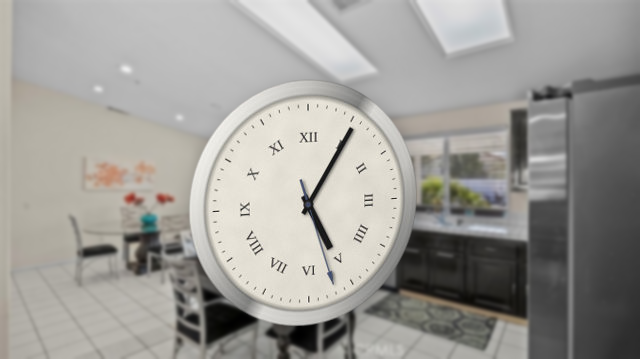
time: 5:05:27
